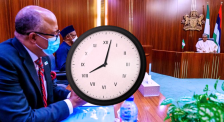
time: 8:02
